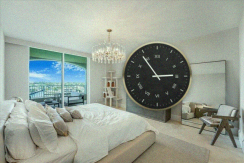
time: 2:54
